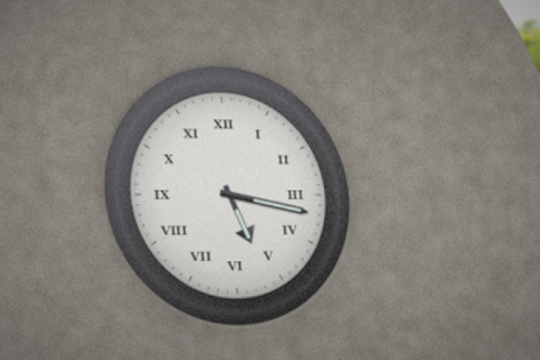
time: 5:17
